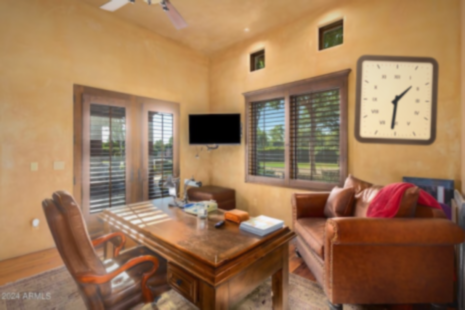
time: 1:31
